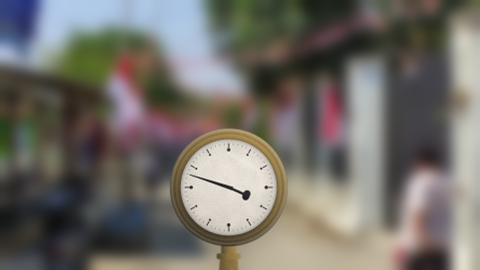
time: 3:48
